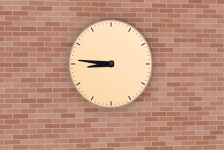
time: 8:46
